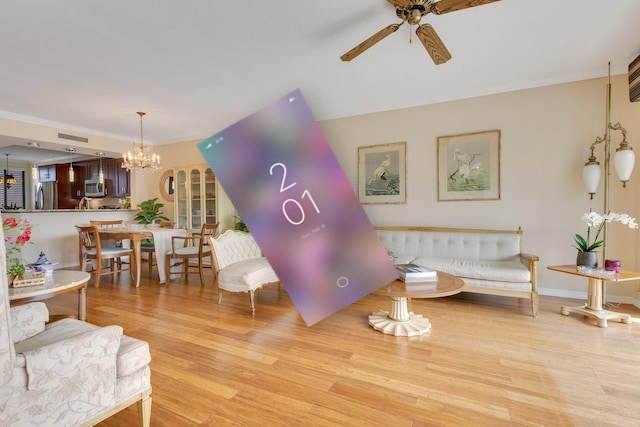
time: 2:01
